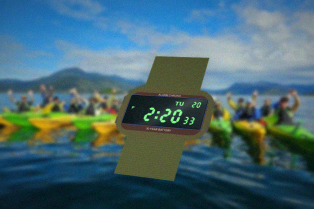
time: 2:20:33
